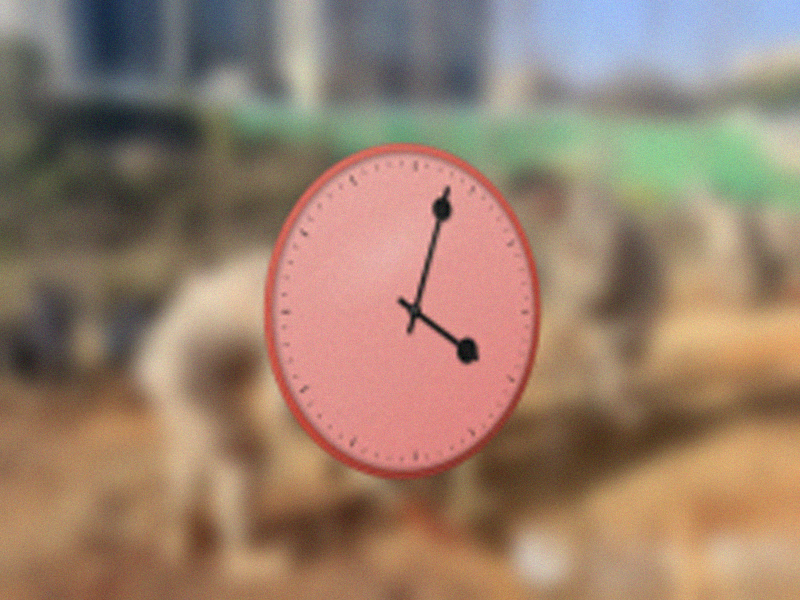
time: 4:03
